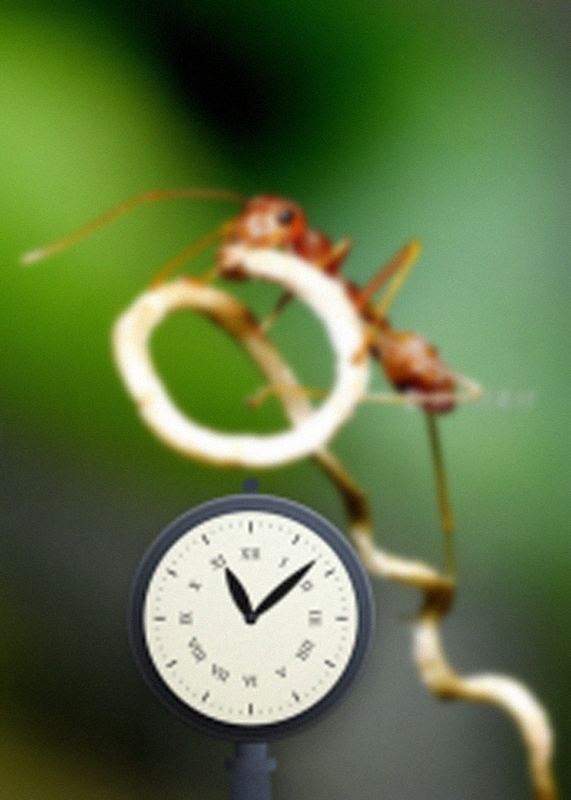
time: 11:08
